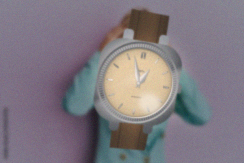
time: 12:57
